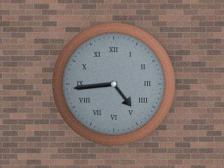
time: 4:44
